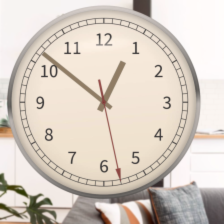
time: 12:51:28
